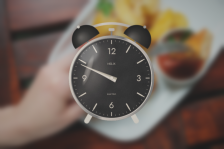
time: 9:49
